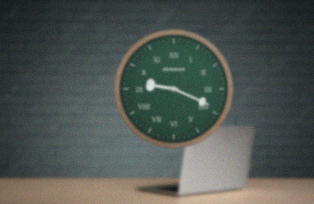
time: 9:19
